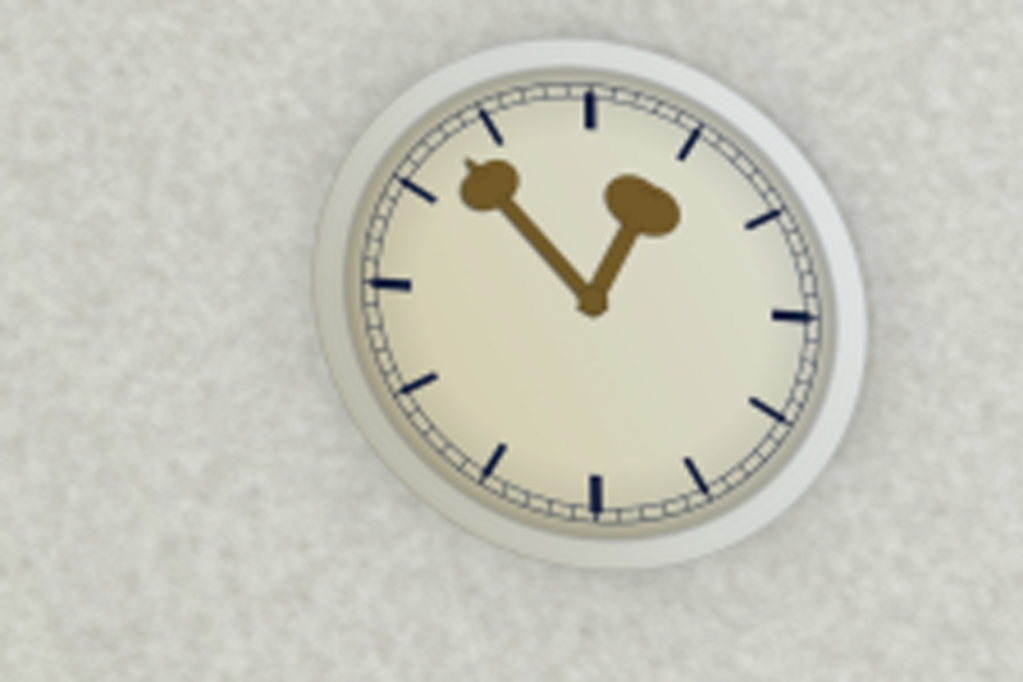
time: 12:53
